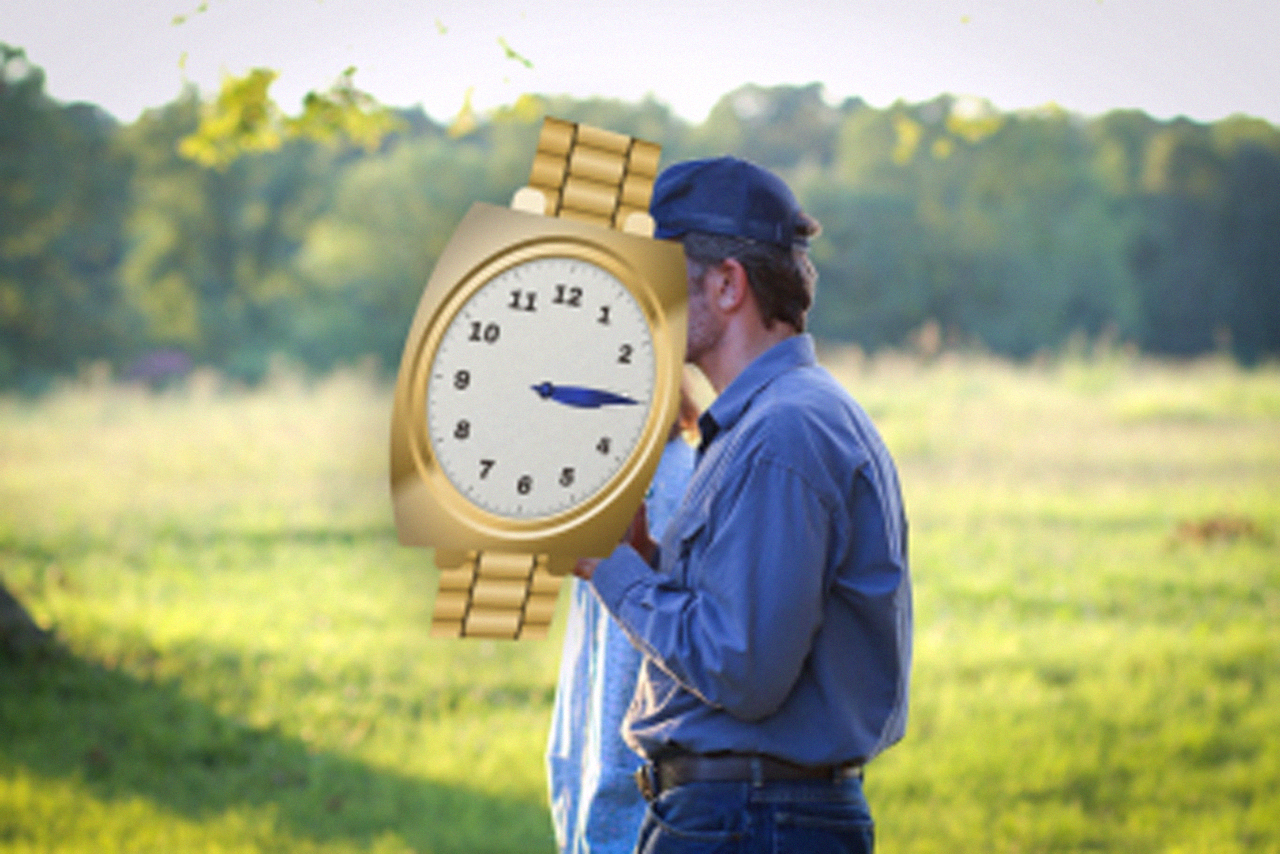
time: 3:15
